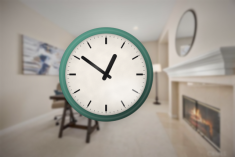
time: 12:51
